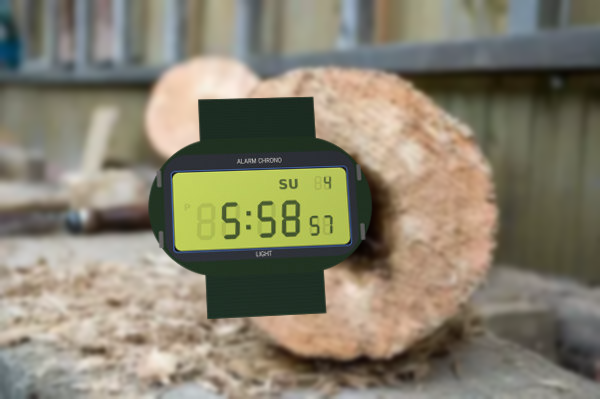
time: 5:58:57
